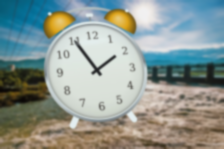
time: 1:55
